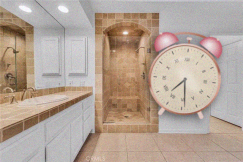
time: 7:29
